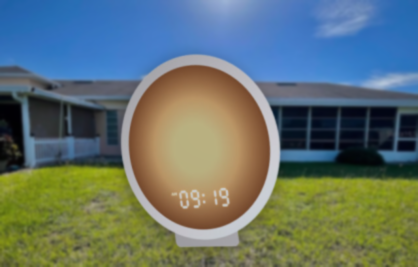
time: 9:19
